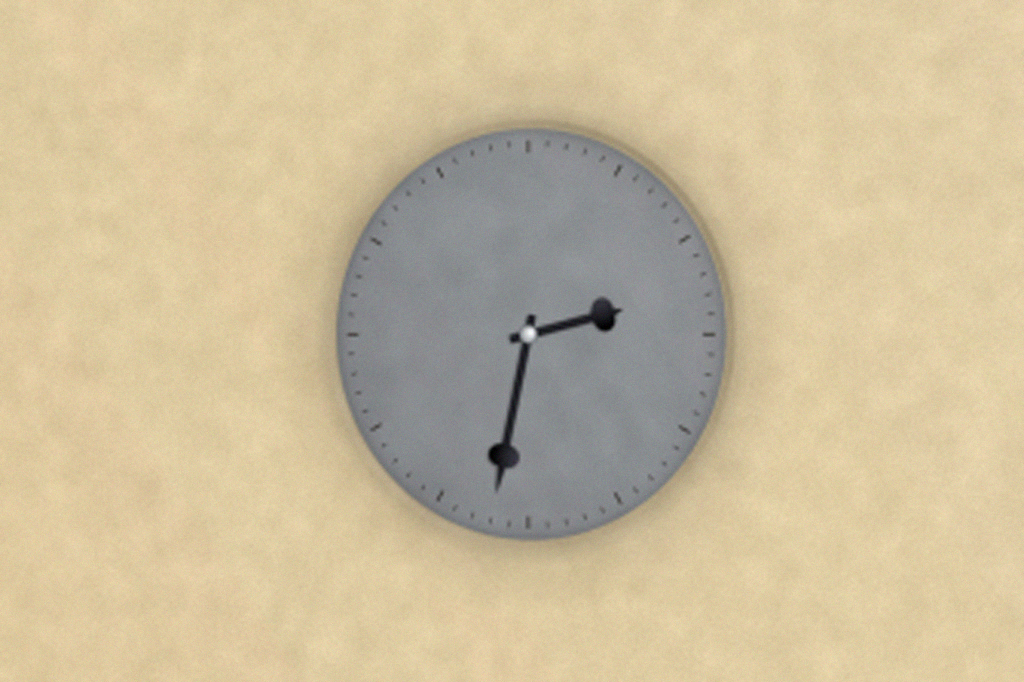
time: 2:32
